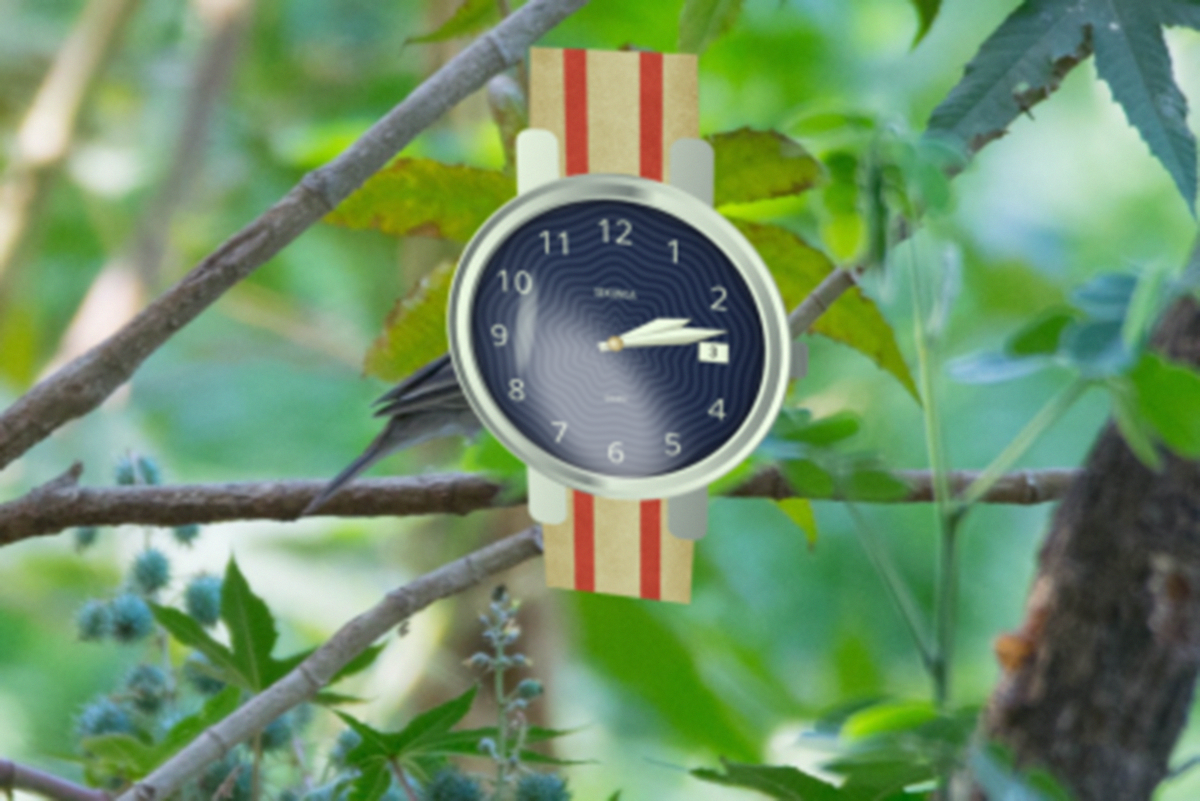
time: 2:13
